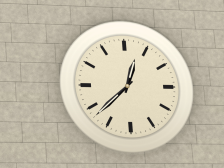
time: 12:38
